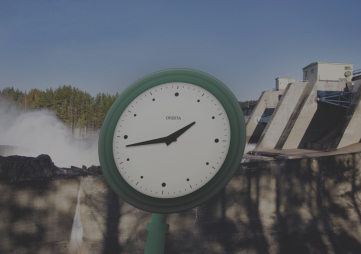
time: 1:43
